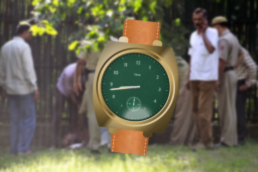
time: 8:43
